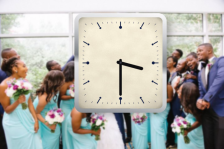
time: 3:30
